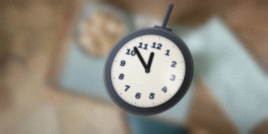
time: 11:52
